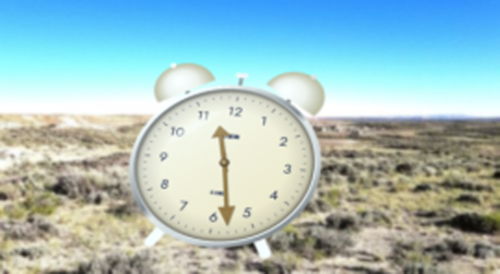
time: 11:28
